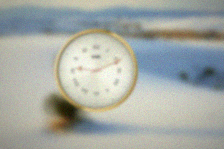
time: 9:11
